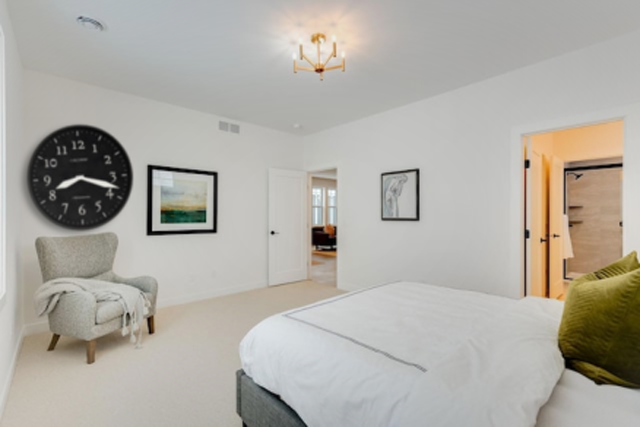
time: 8:18
